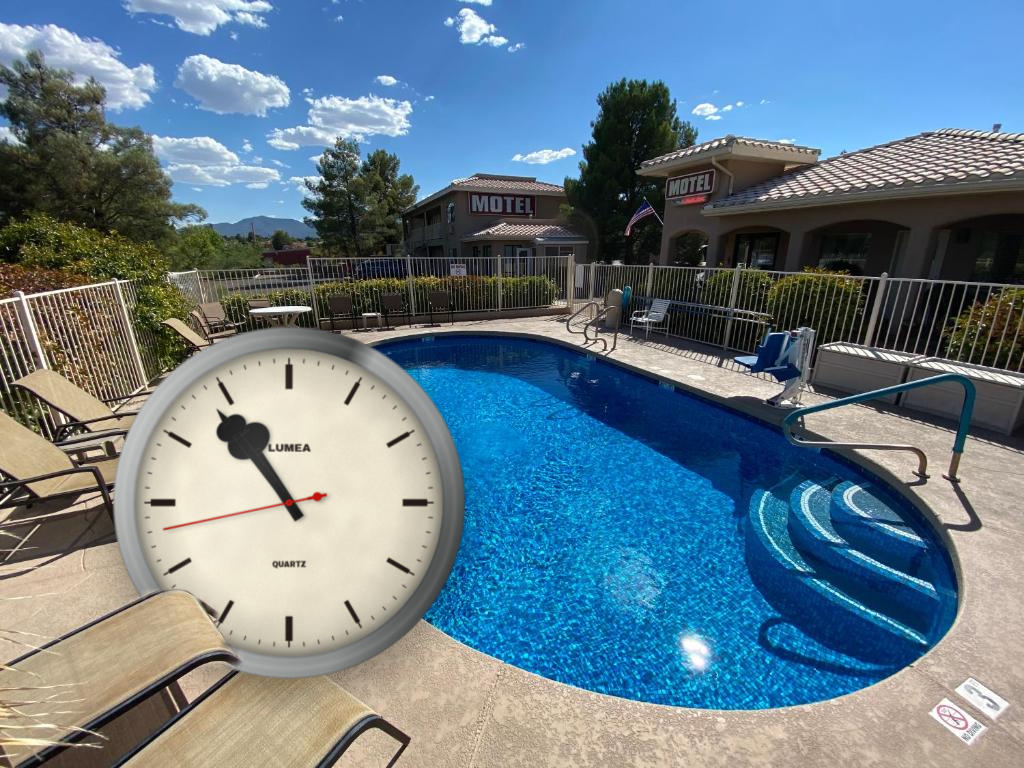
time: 10:53:43
